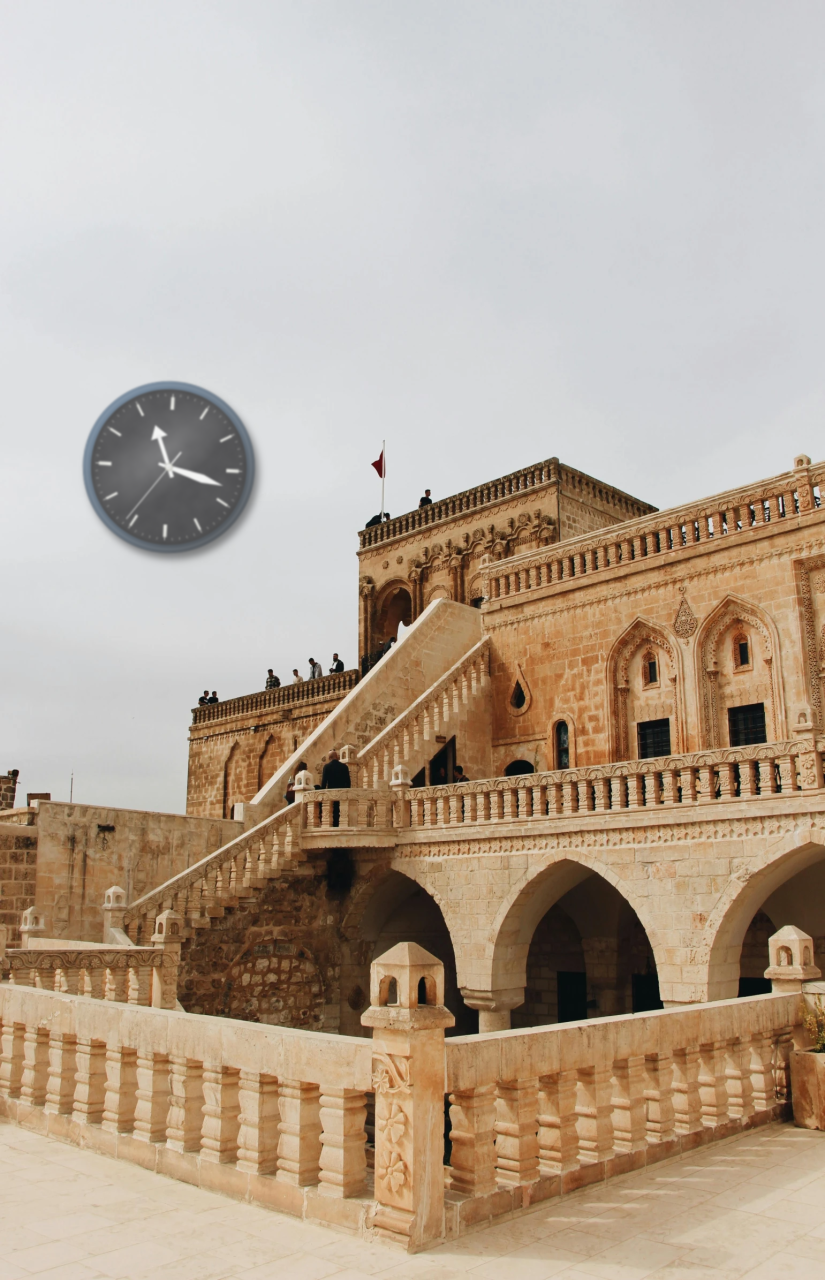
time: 11:17:36
